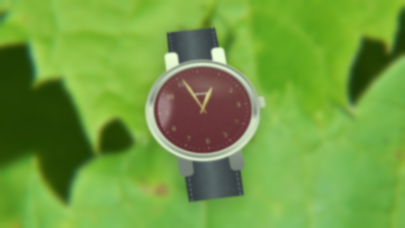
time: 12:56
